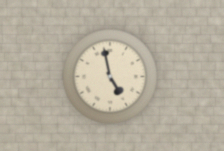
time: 4:58
